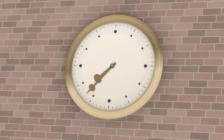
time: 7:37
